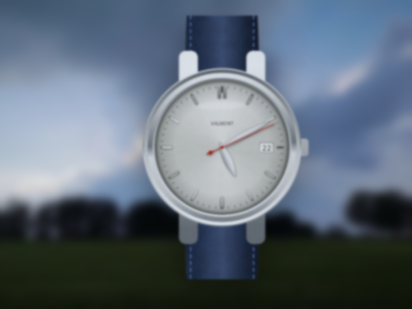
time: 5:10:11
